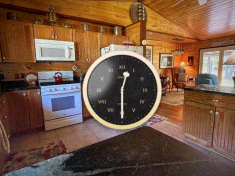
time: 12:30
